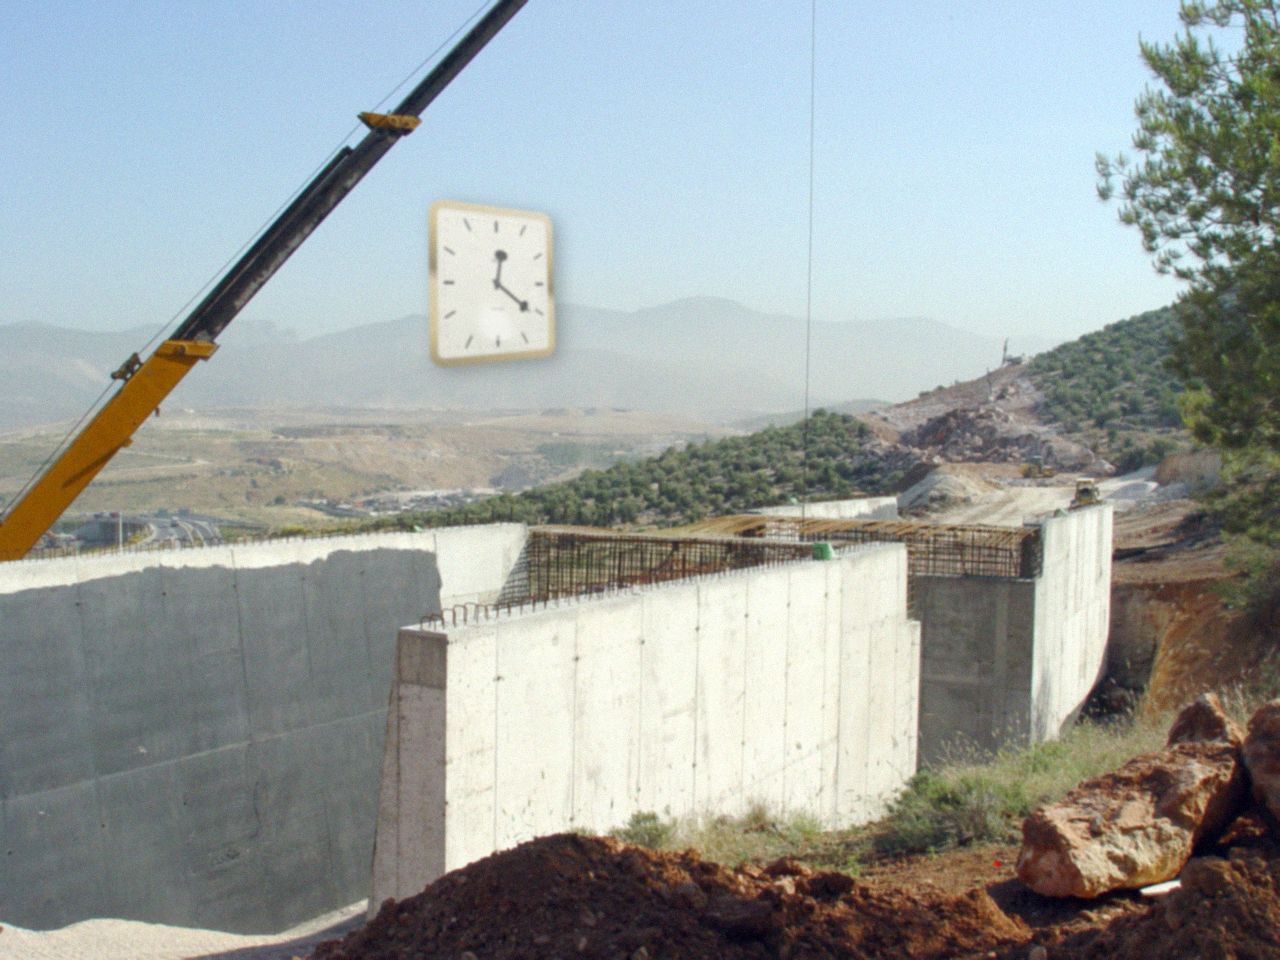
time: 12:21
